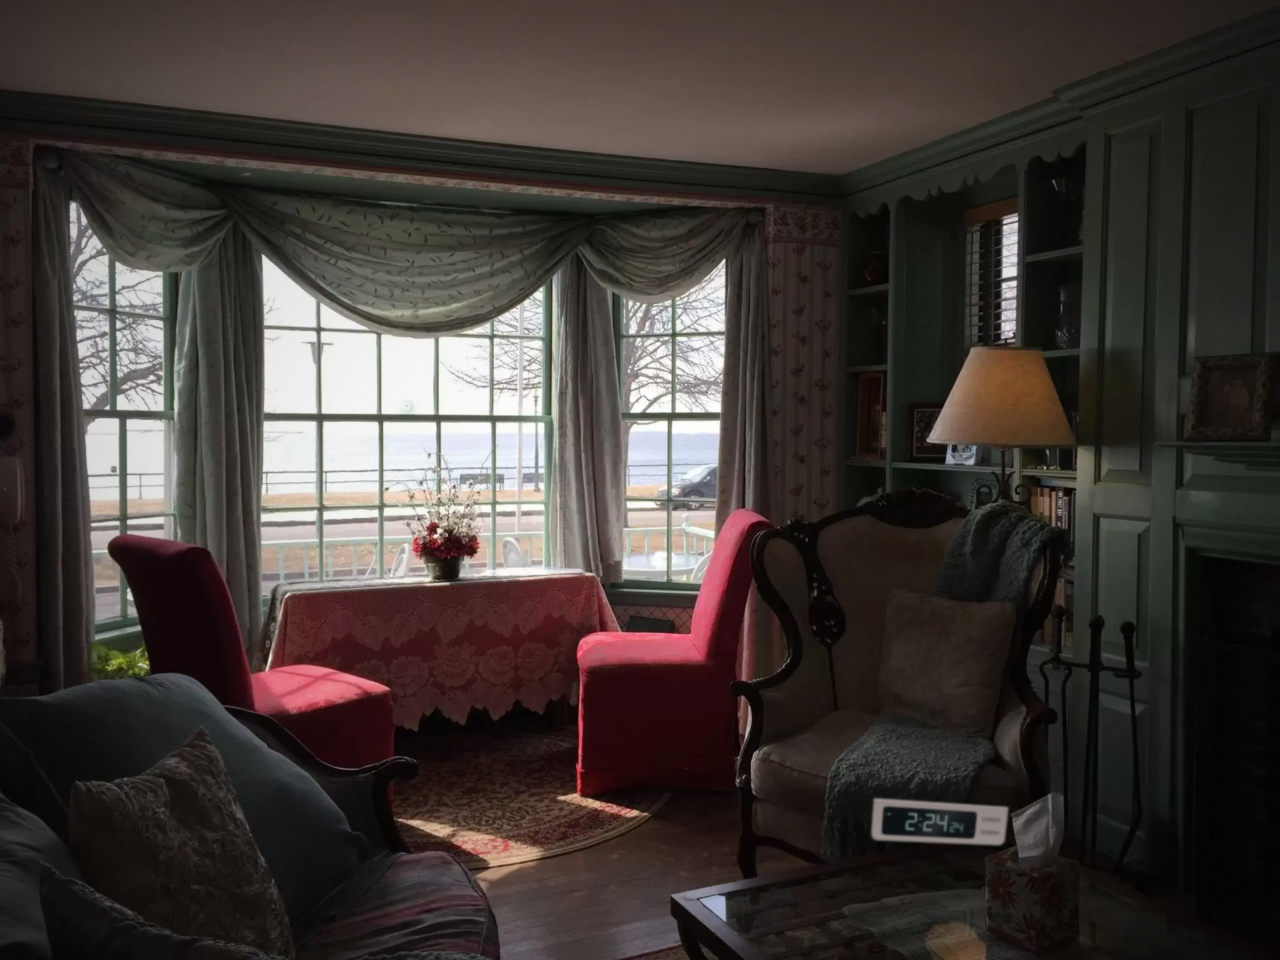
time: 2:24
